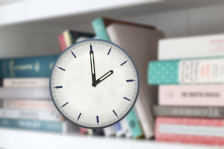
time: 2:00
